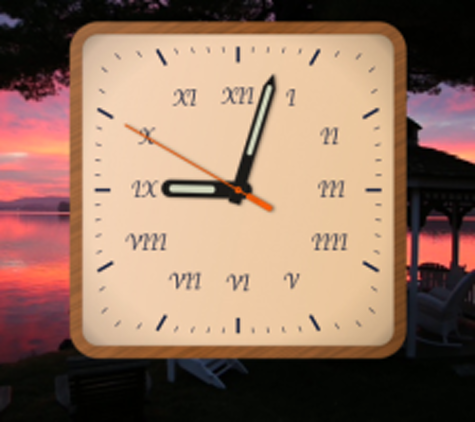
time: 9:02:50
